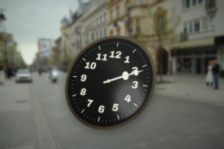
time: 2:11
